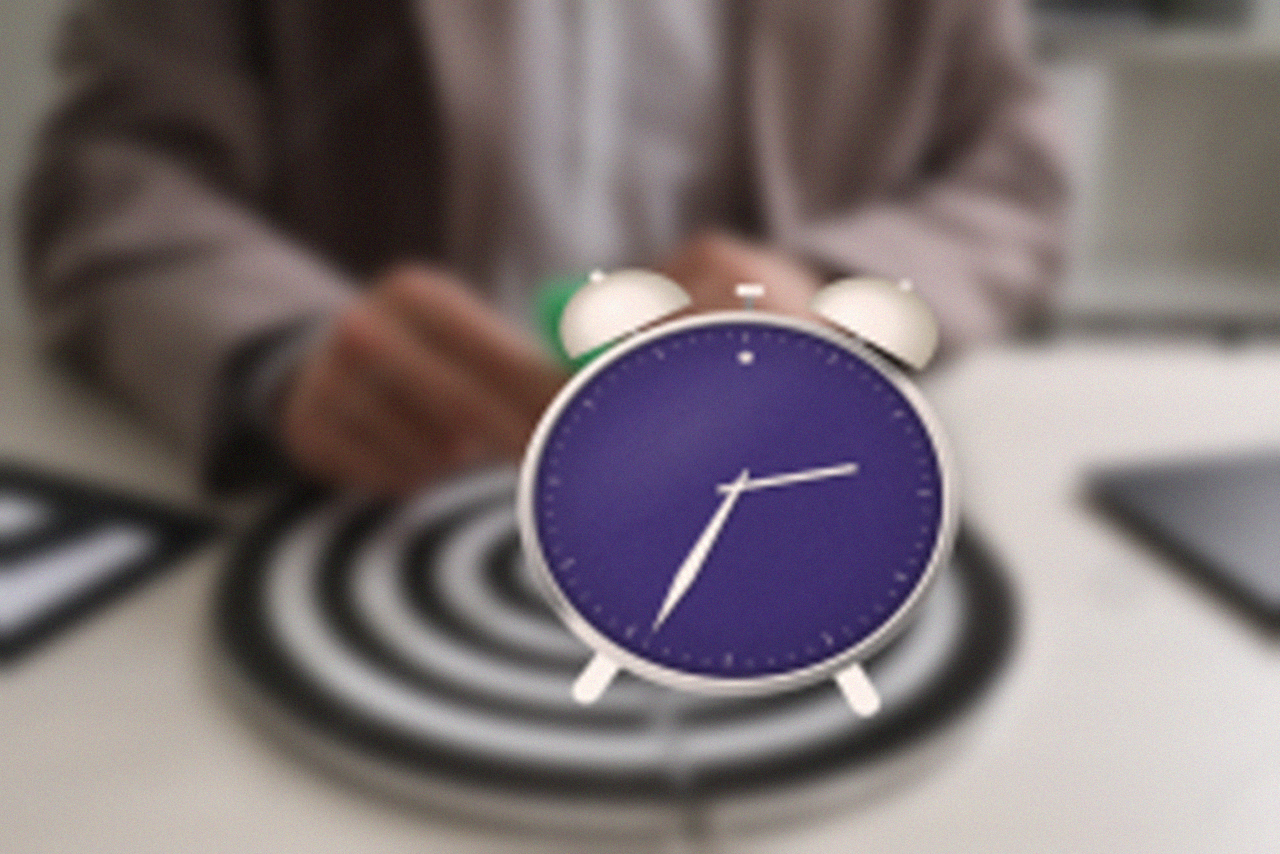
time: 2:34
